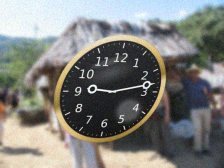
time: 9:13
